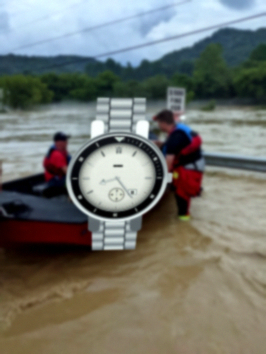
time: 8:24
